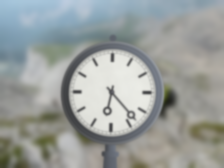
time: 6:23
